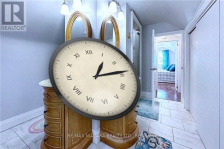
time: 1:14
